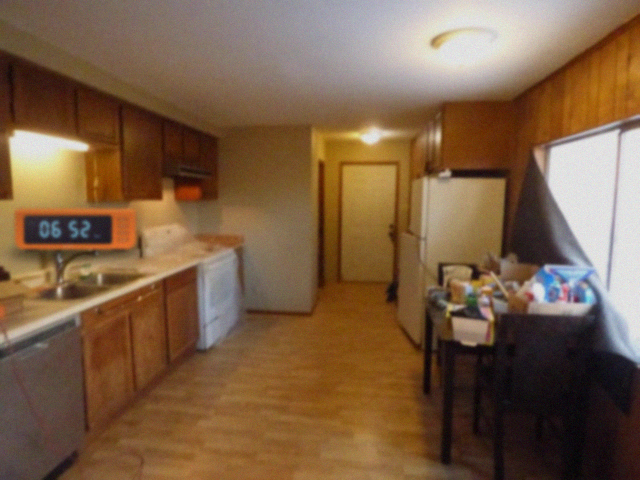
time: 6:52
